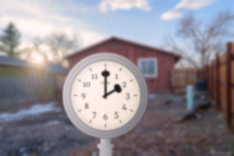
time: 2:00
